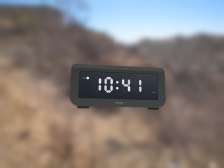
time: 10:41
